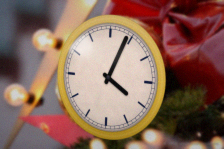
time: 4:04
